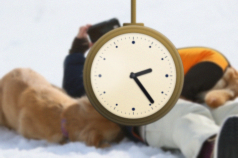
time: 2:24
